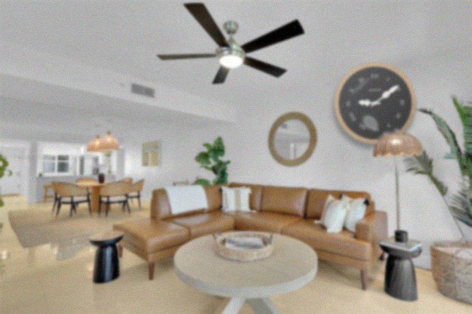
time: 9:09
